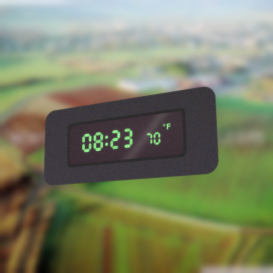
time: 8:23
